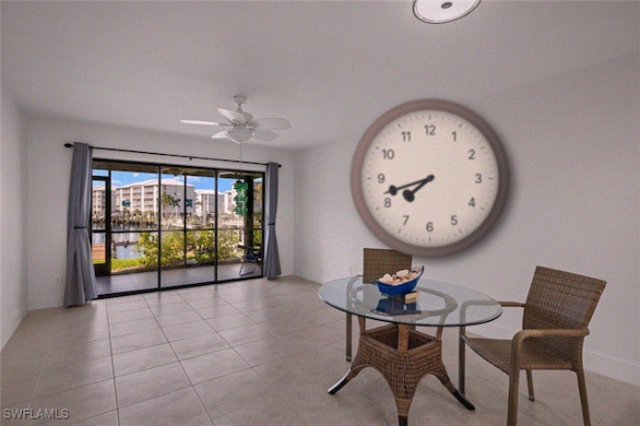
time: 7:42
